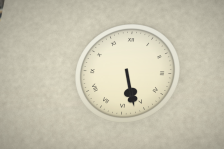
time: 5:27
